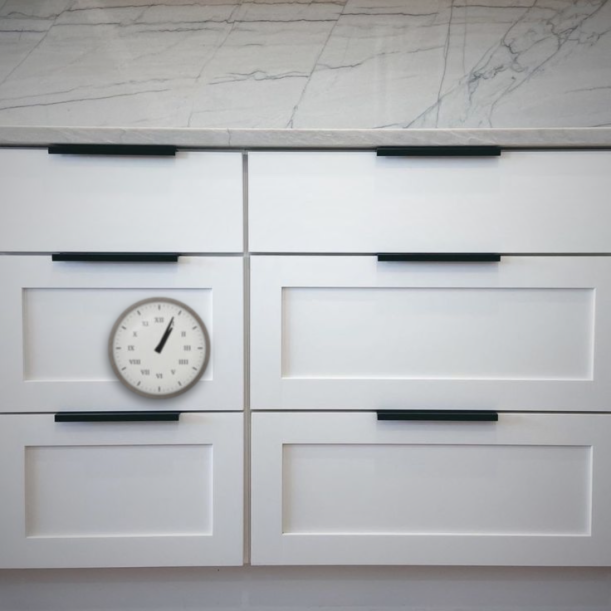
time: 1:04
